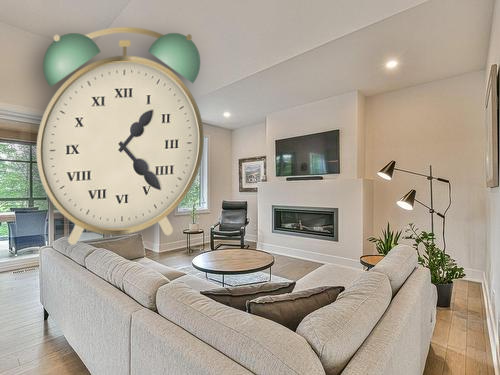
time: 1:23
